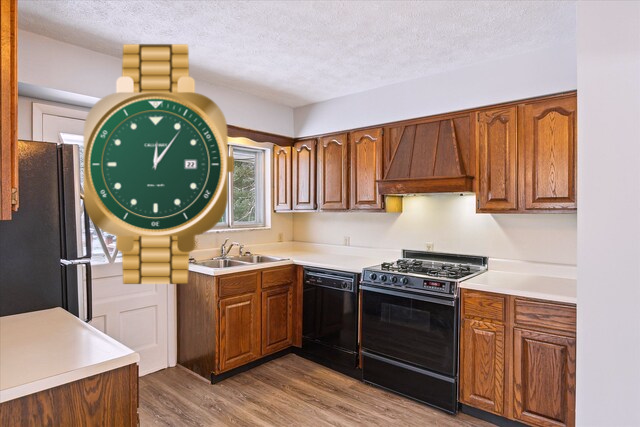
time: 12:06
